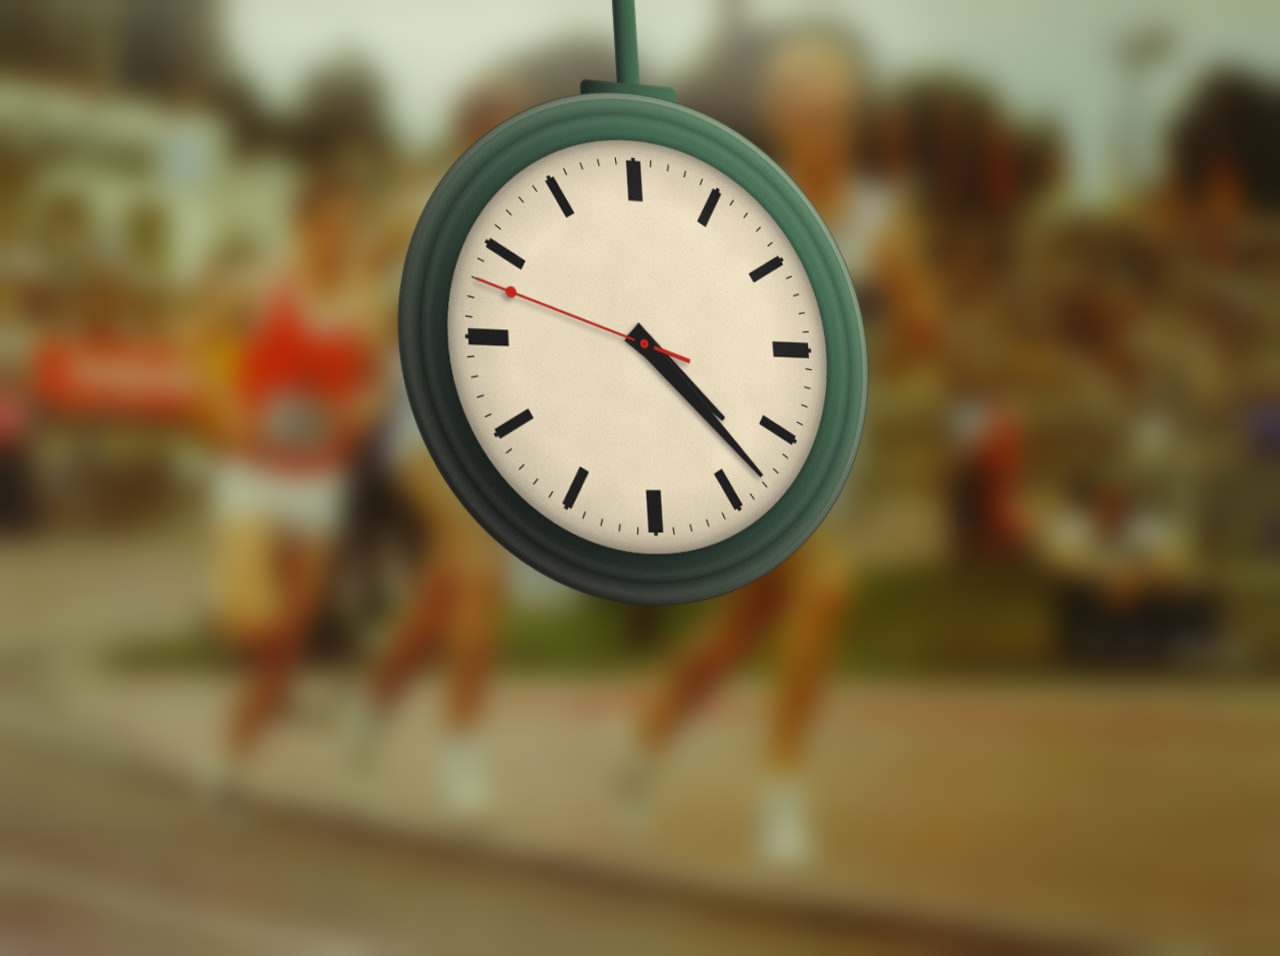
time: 4:22:48
